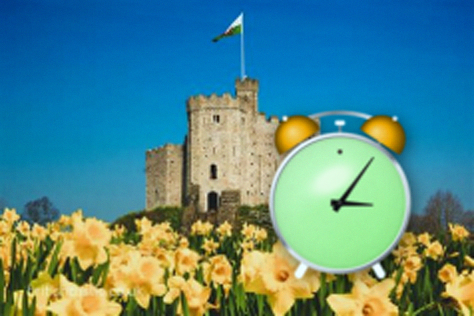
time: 3:06
